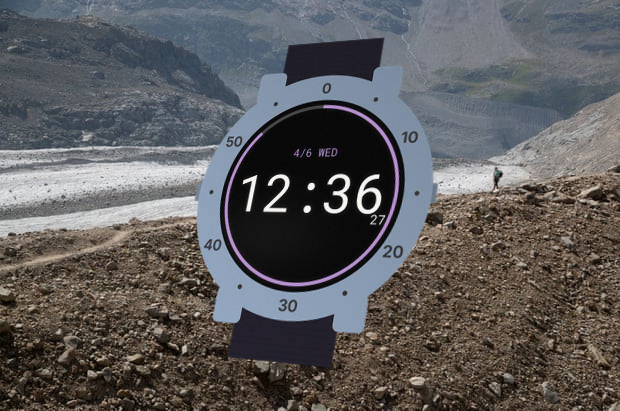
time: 12:36:27
